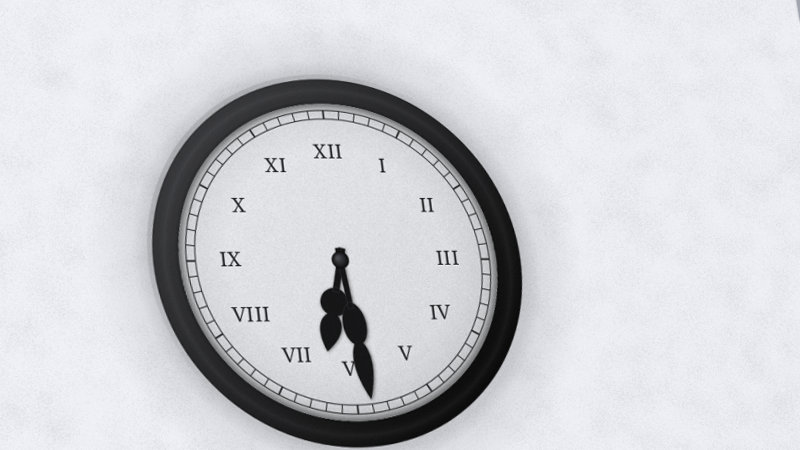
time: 6:29
